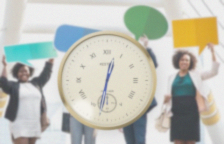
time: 12:32
